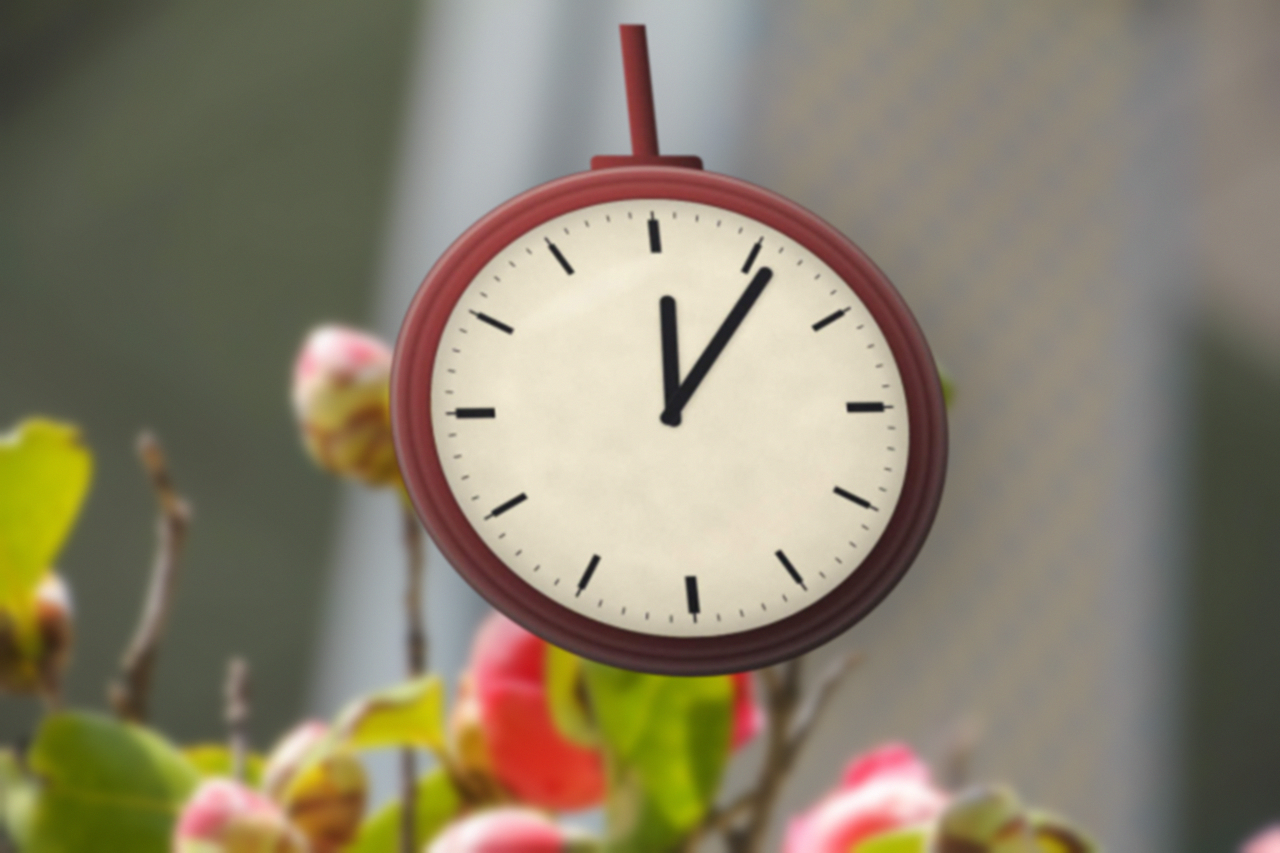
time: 12:06
